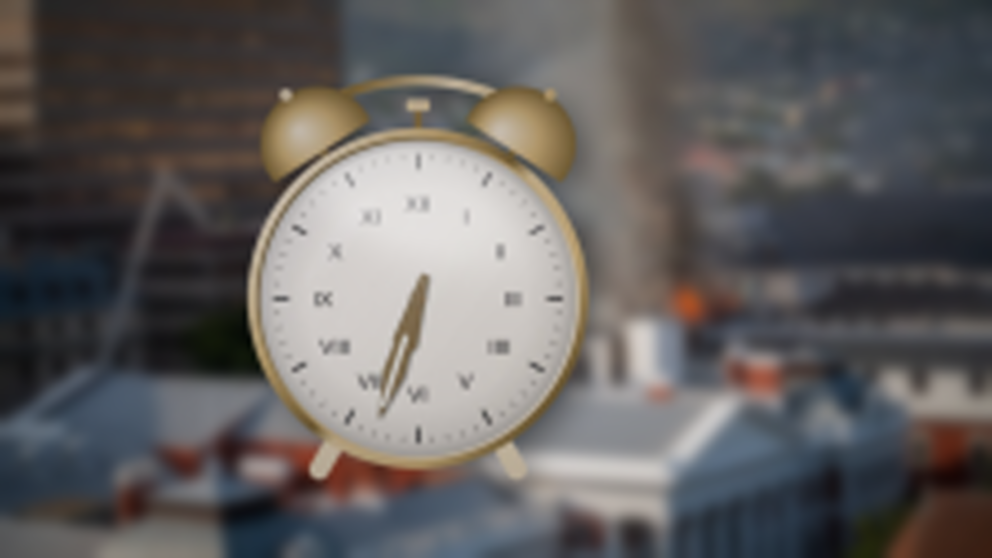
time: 6:33
